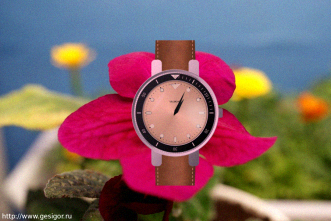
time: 1:04
